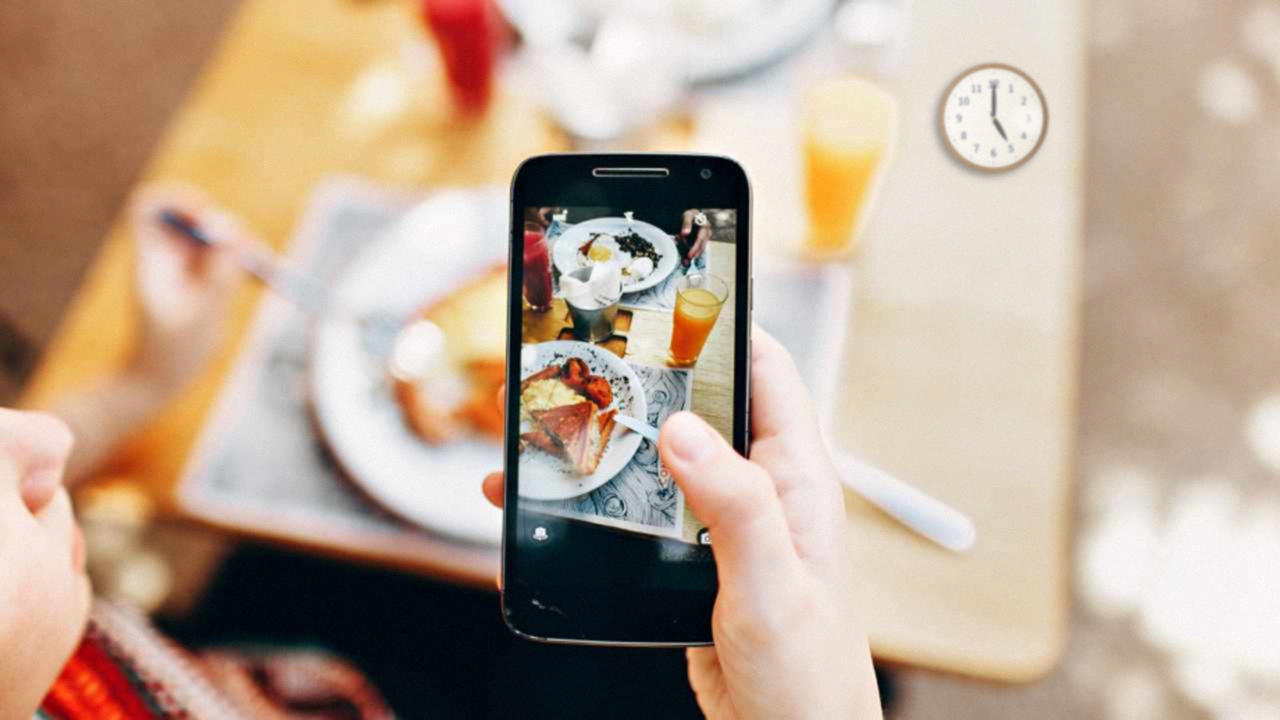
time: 5:00
